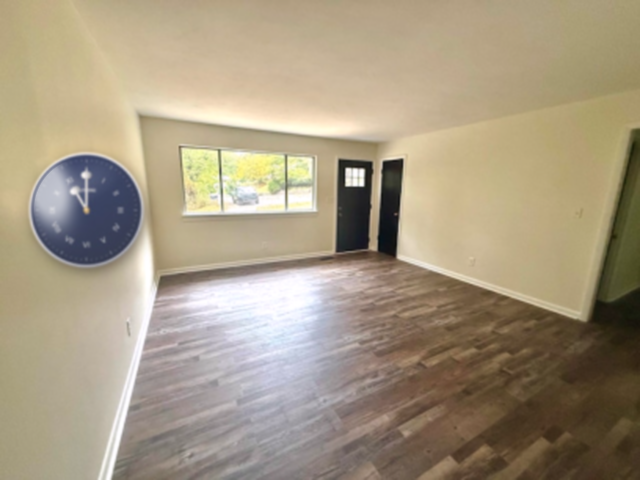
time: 11:00
